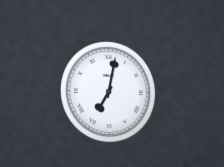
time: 7:02
